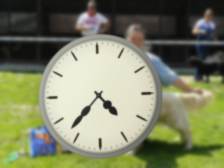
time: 4:37
